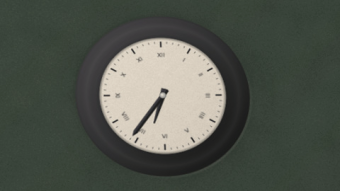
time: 6:36
